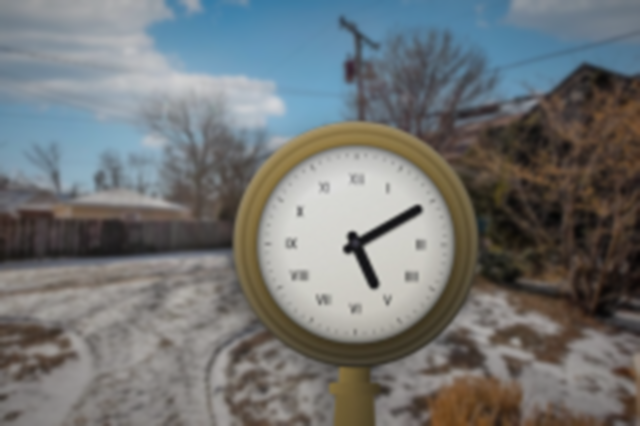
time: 5:10
